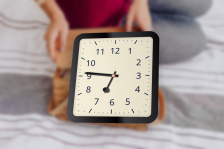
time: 6:46
